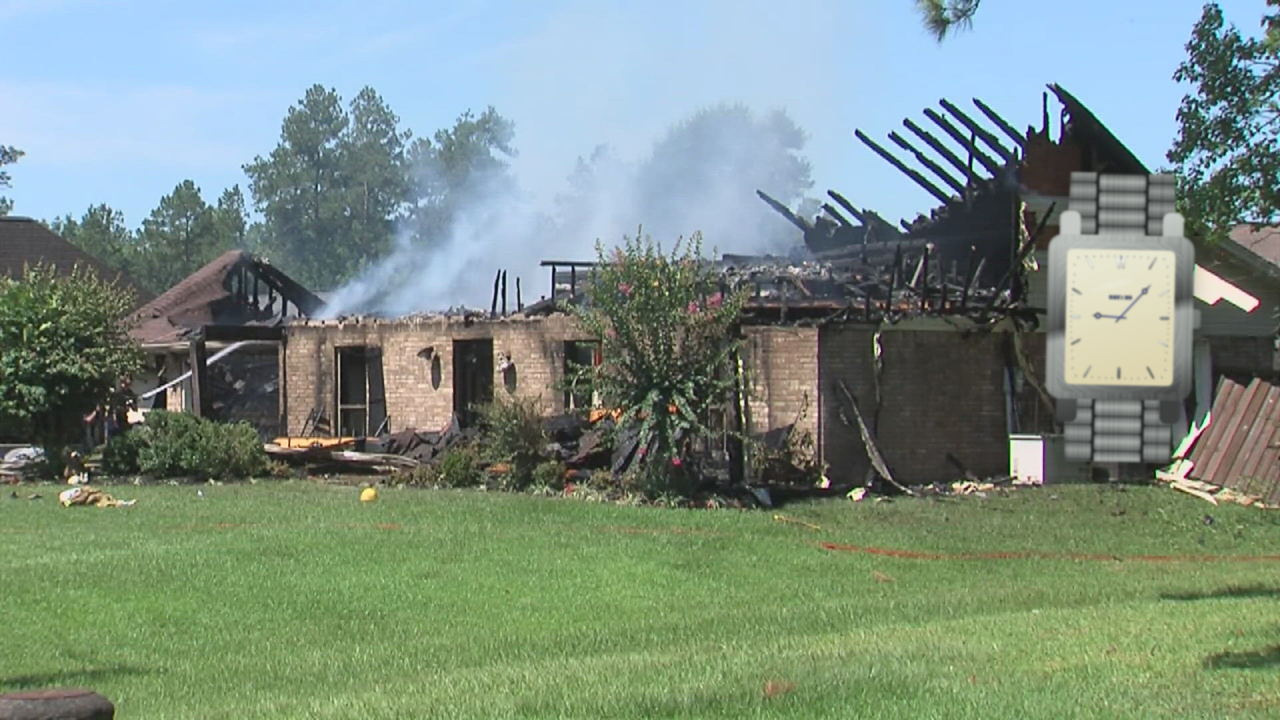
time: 9:07
